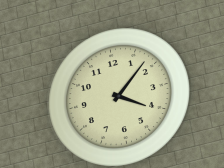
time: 4:08
